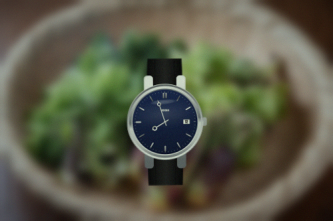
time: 7:57
